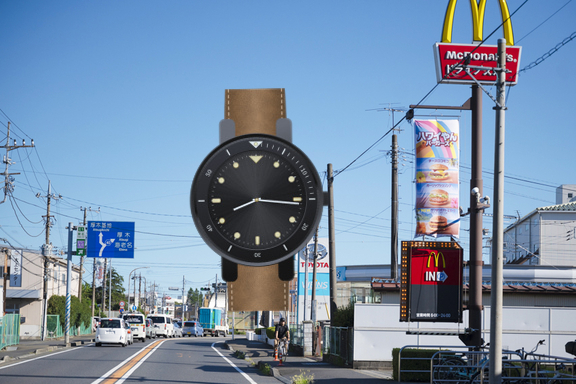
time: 8:16
